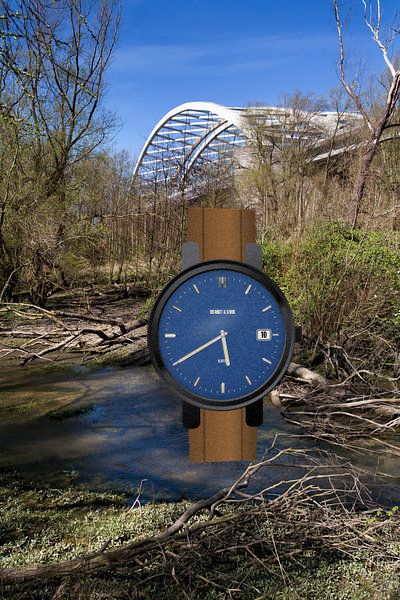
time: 5:40
